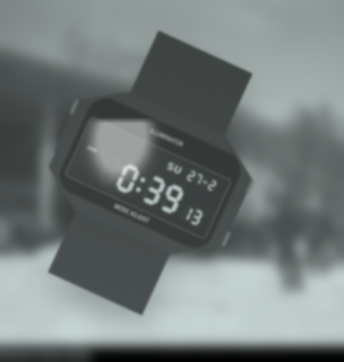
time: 0:39:13
